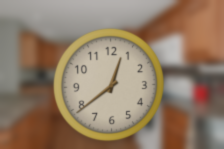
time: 12:39
